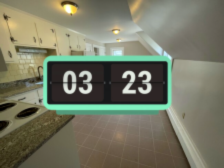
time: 3:23
